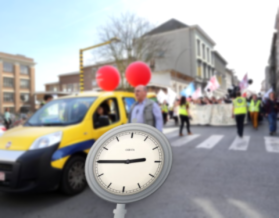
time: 2:45
